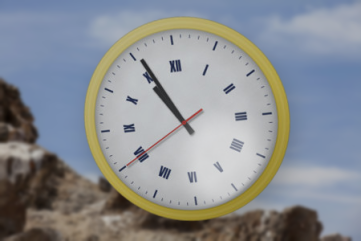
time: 10:55:40
